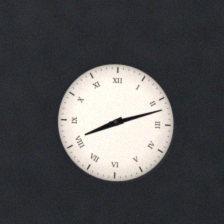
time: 8:12
